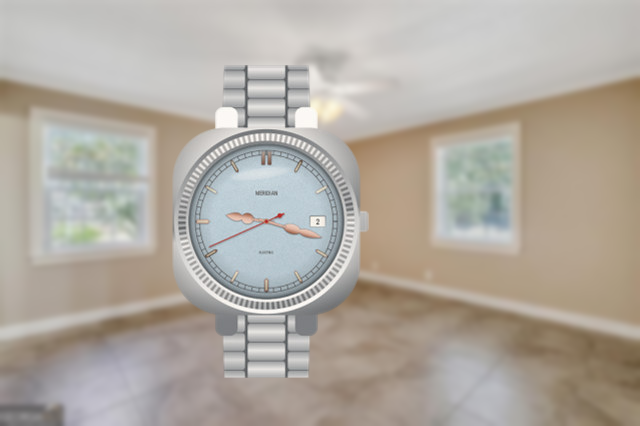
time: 9:17:41
